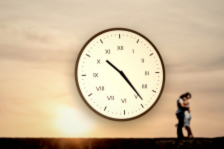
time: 10:24
